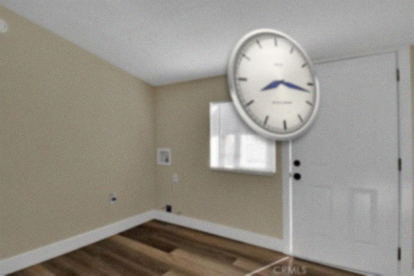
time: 8:17
